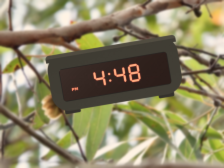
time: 4:48
